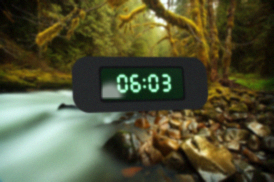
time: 6:03
